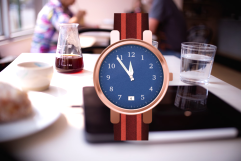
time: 11:54
